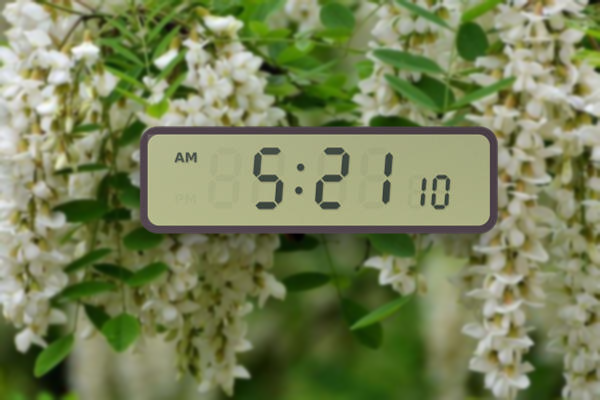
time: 5:21:10
